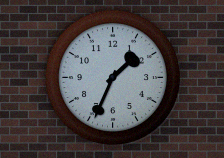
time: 1:34
